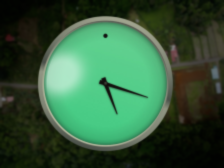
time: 5:18
